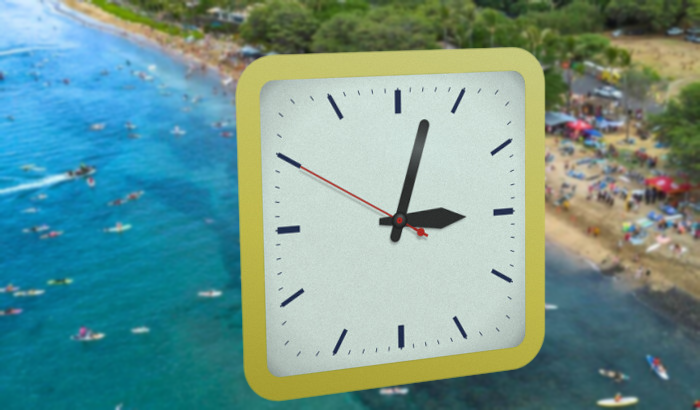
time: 3:02:50
